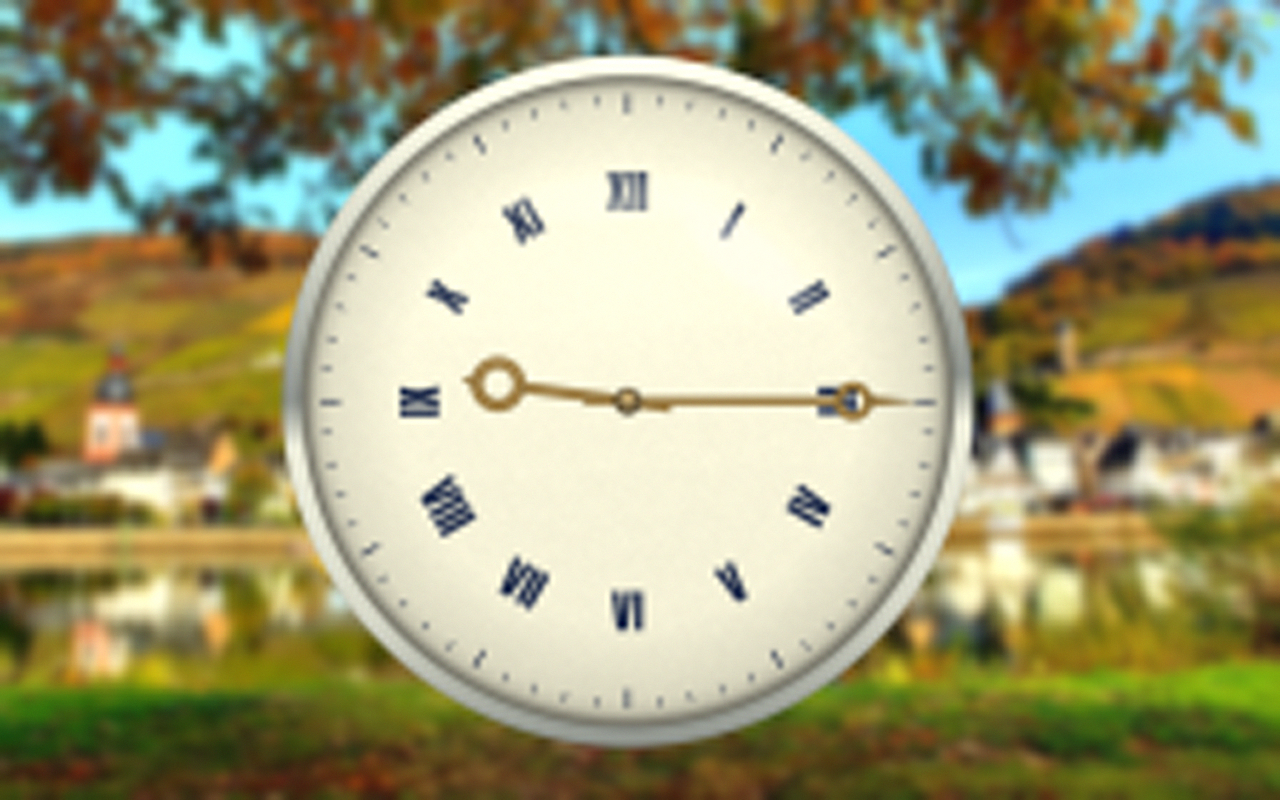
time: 9:15
